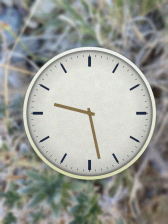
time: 9:28
